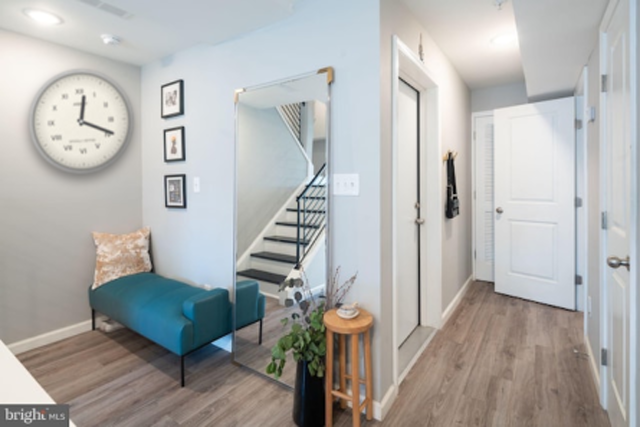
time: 12:19
